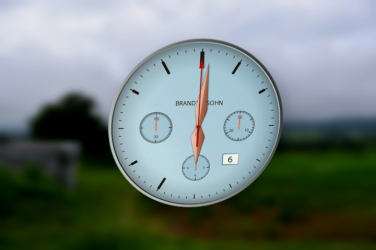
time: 6:01
